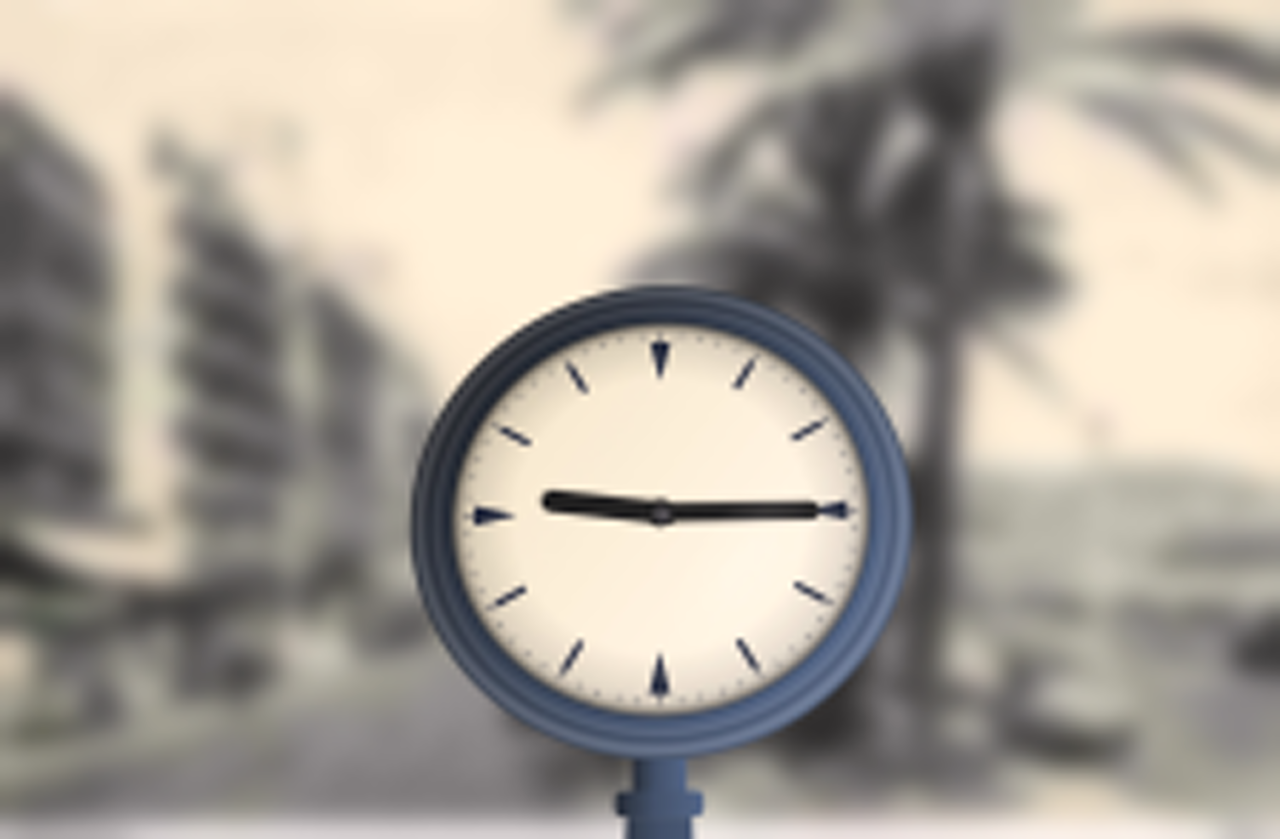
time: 9:15
